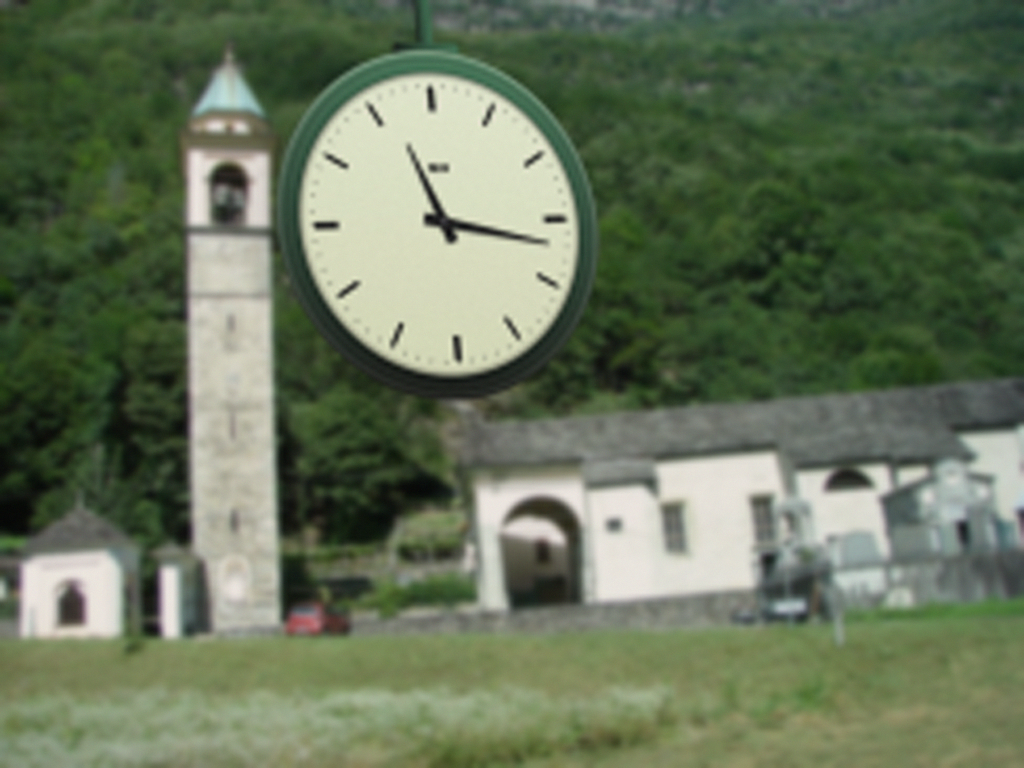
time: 11:17
